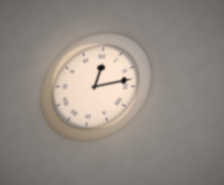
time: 12:13
